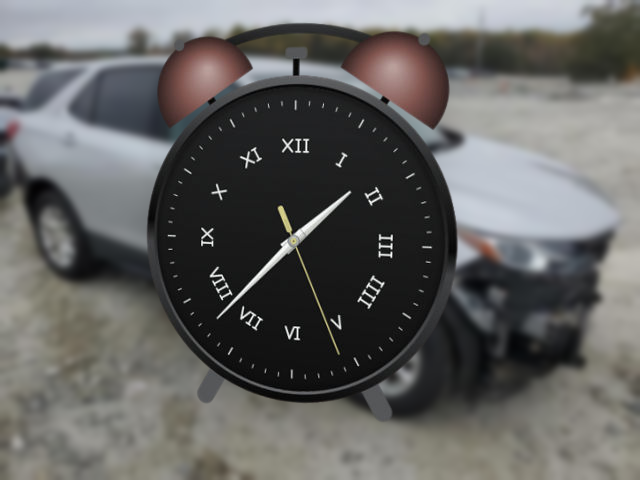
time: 1:37:26
